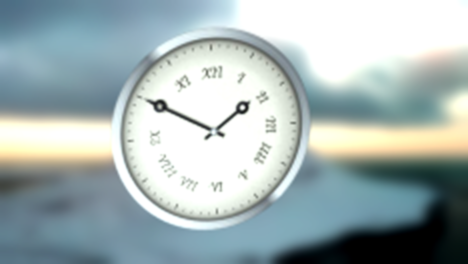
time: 1:50
